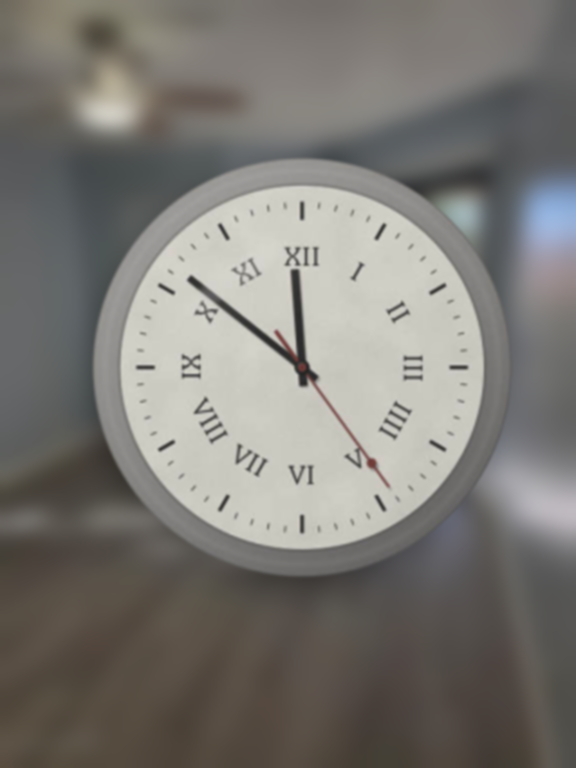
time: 11:51:24
